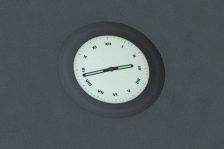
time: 2:43
